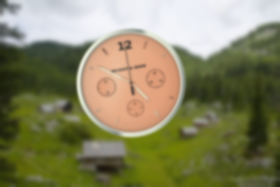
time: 4:51
